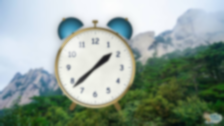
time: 1:38
